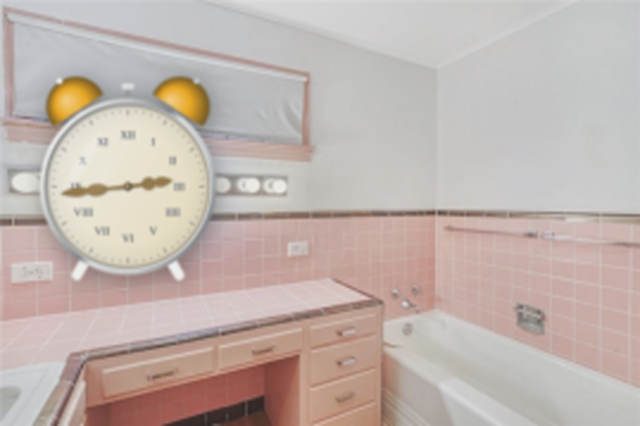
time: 2:44
